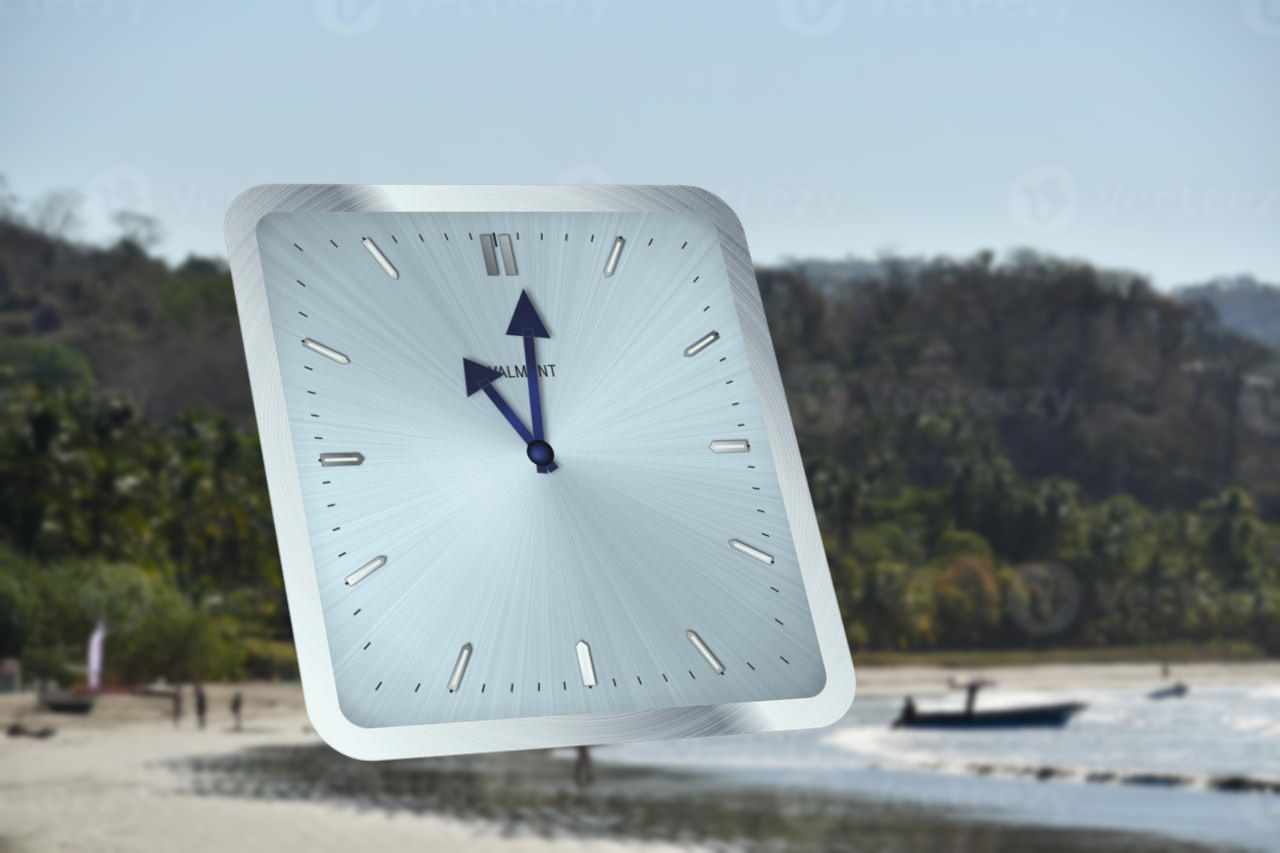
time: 11:01
